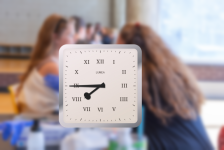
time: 7:45
